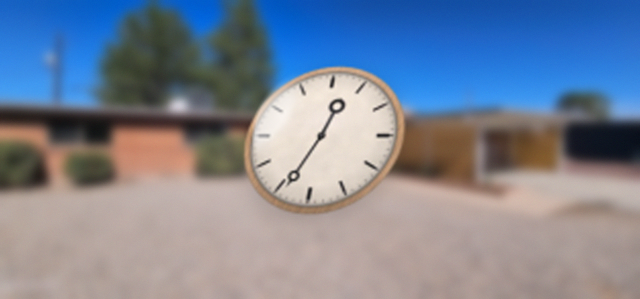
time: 12:34
